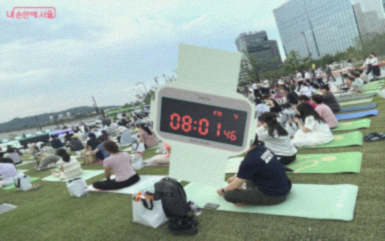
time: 8:01:46
